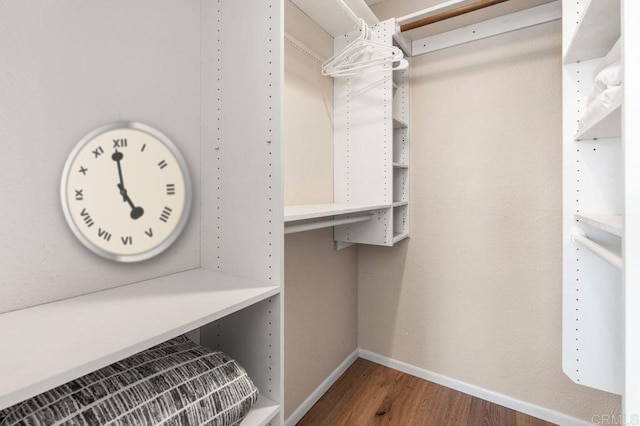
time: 4:59
